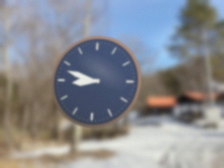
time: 8:48
